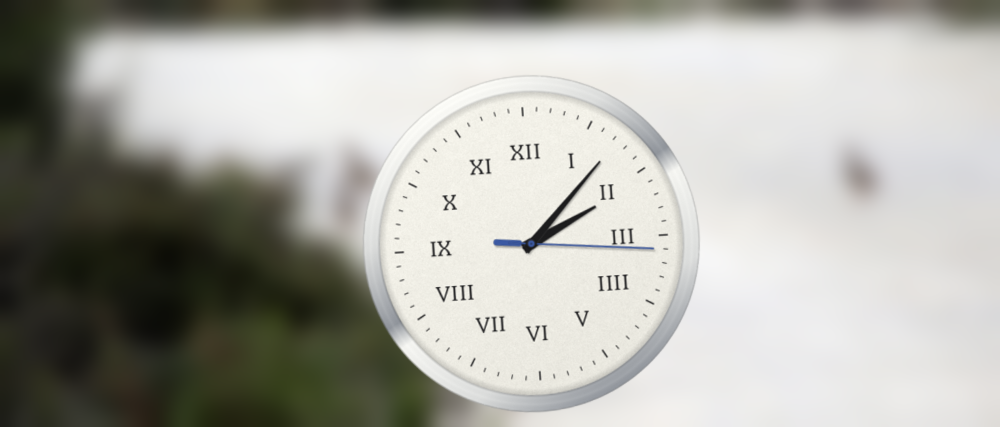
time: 2:07:16
